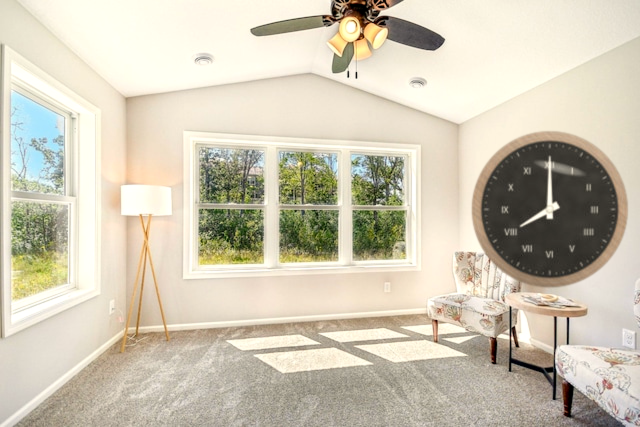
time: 8:00
